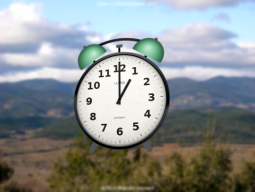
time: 1:00
